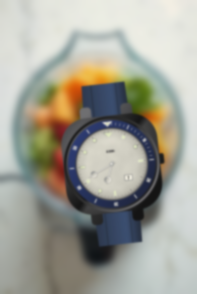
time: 6:41
